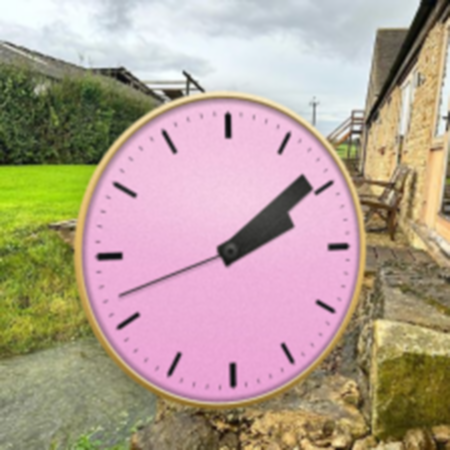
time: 2:08:42
